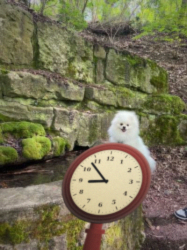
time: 8:53
